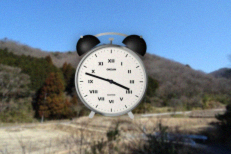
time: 3:48
